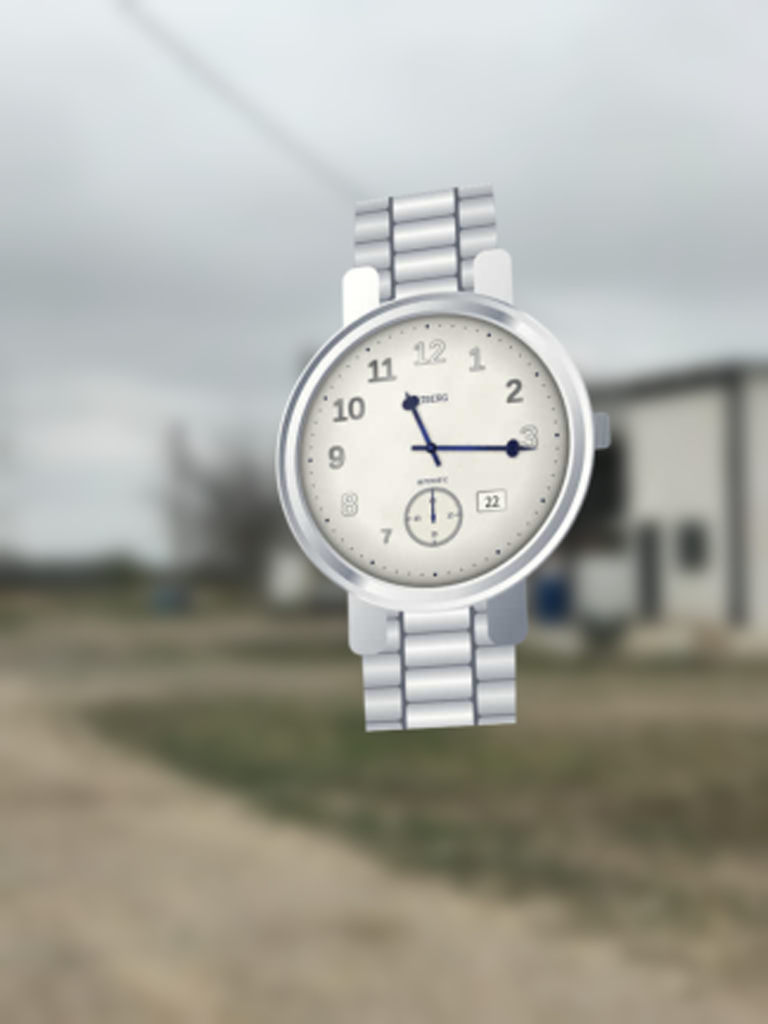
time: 11:16
